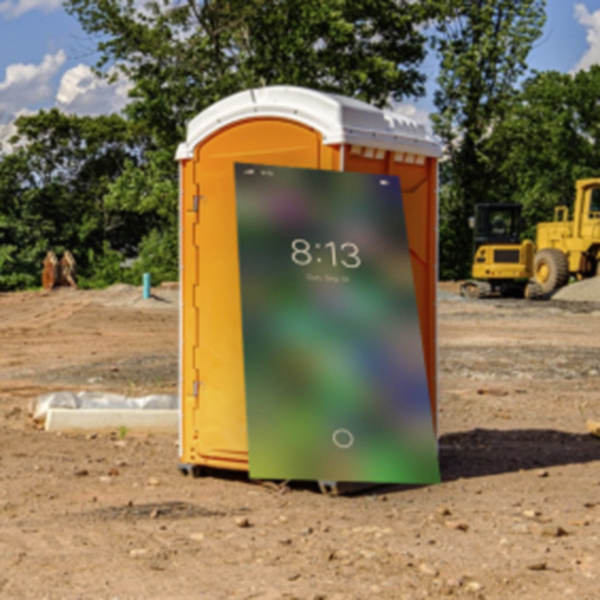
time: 8:13
